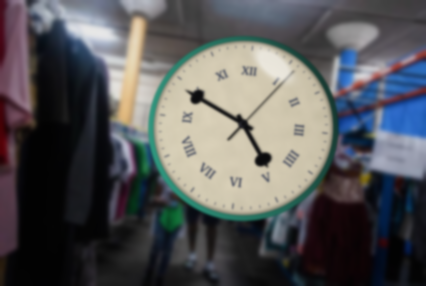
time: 4:49:06
